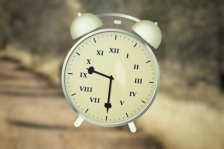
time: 9:30
